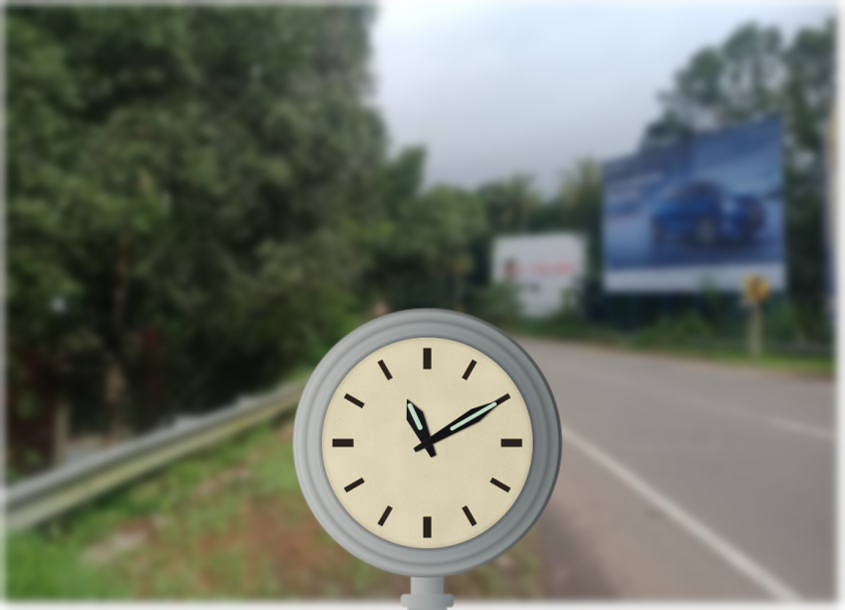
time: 11:10
